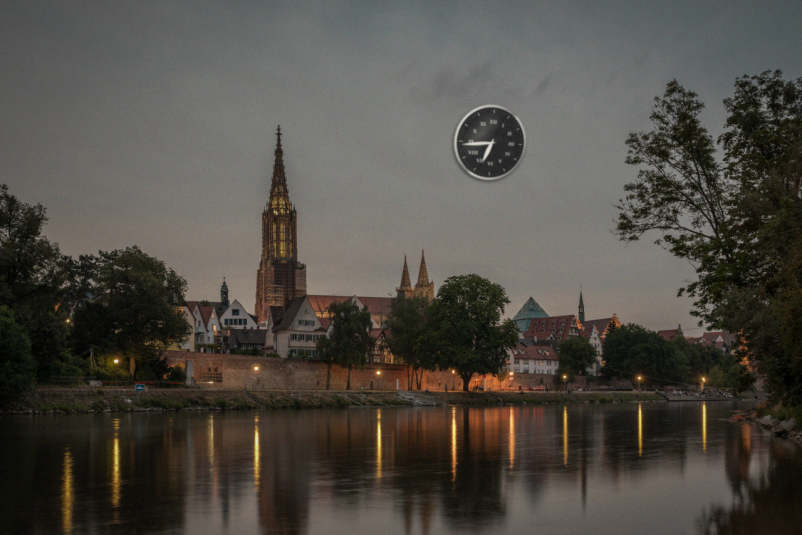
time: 6:44
